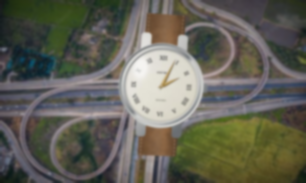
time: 2:04
